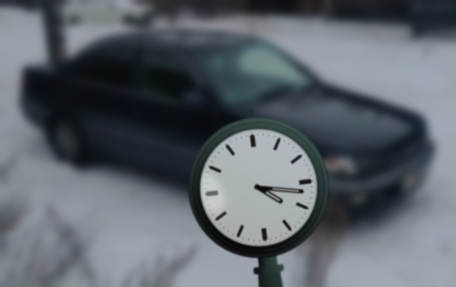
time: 4:17
